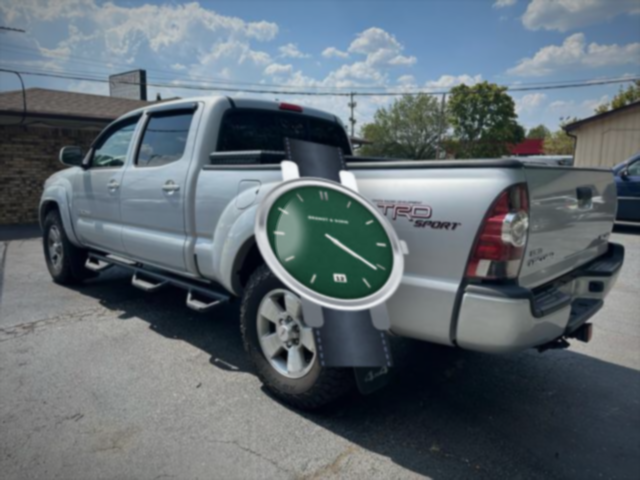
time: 4:21
